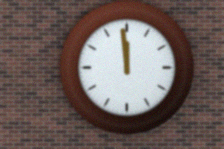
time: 11:59
